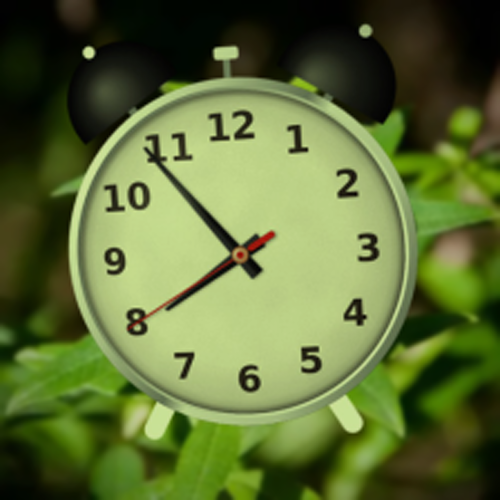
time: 7:53:40
